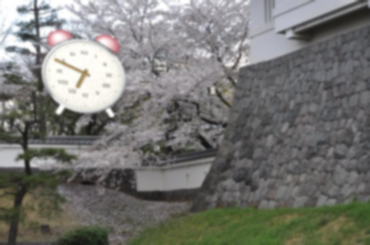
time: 6:49
